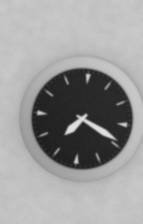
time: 7:19
